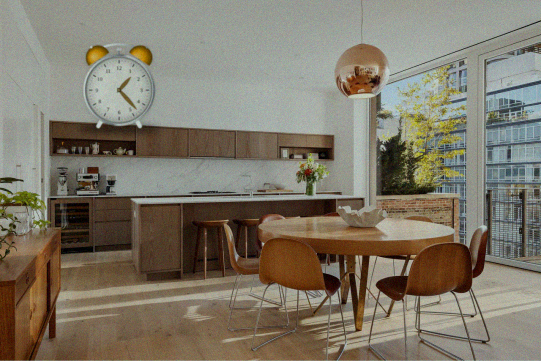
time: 1:23
